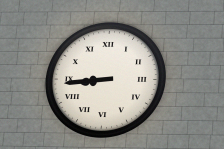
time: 8:44
